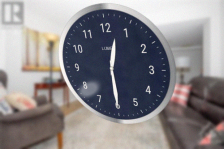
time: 12:30
